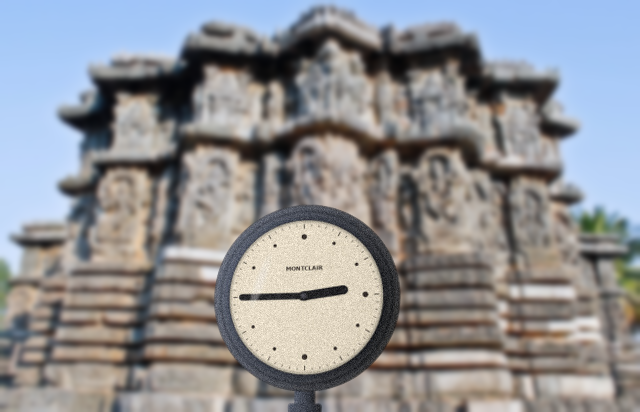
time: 2:45
